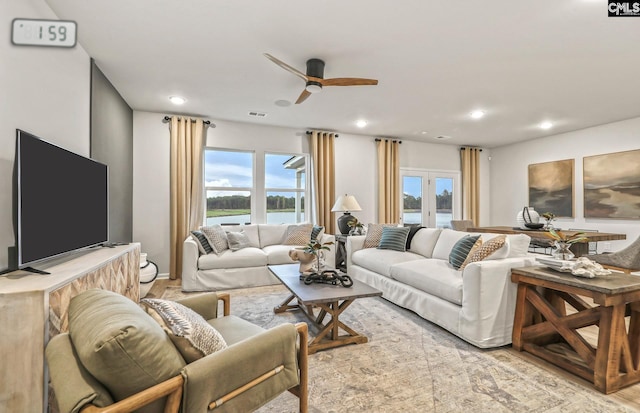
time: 1:59
